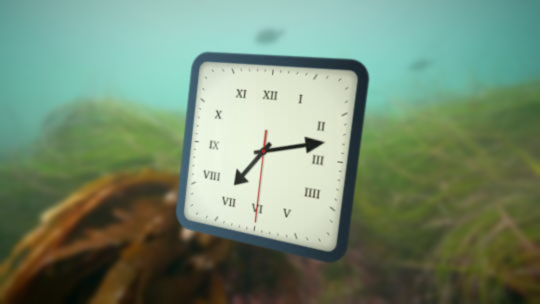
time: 7:12:30
